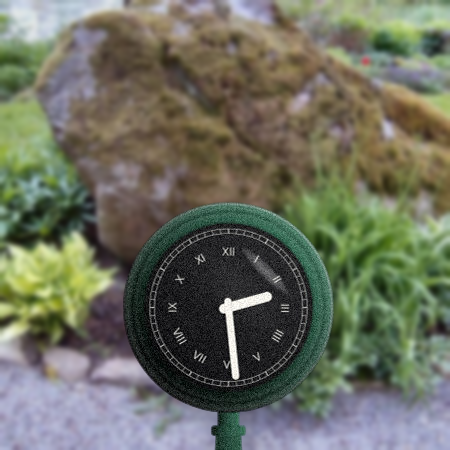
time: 2:29
